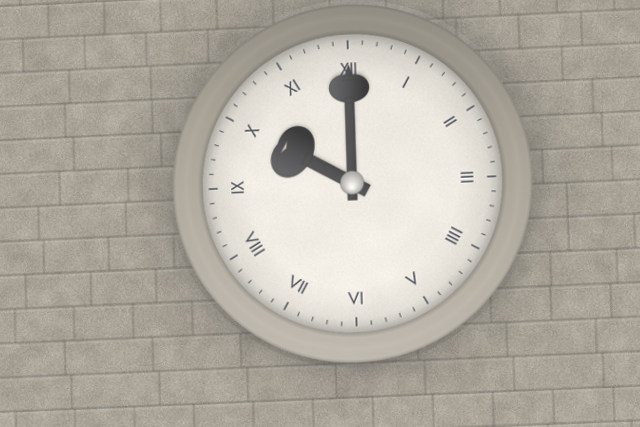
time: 10:00
